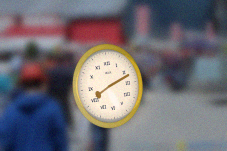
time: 8:12
